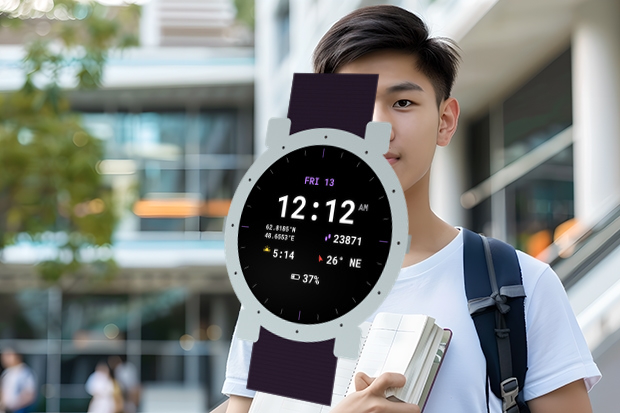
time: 12:12
